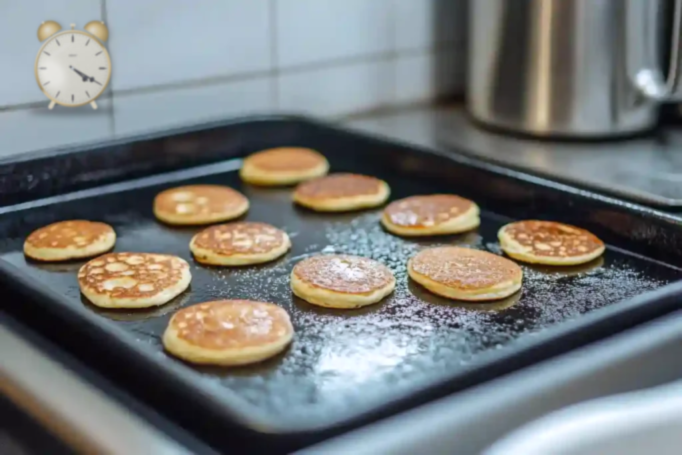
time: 4:20
